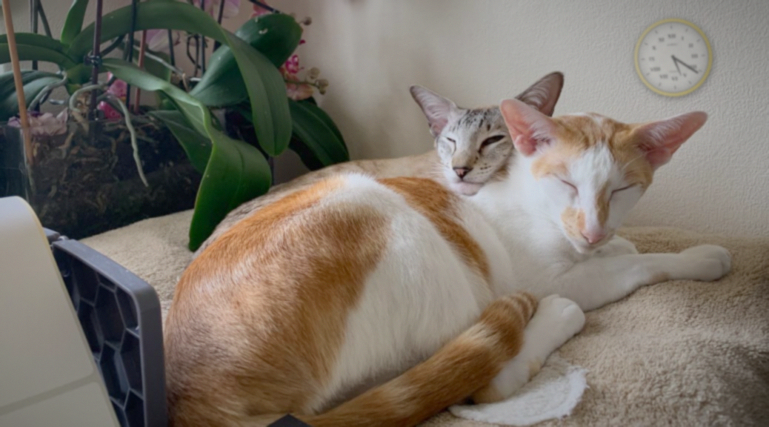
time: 5:21
